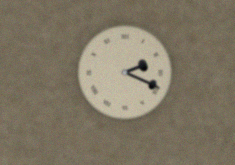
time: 2:19
